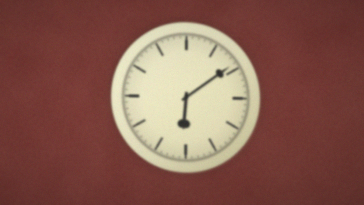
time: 6:09
